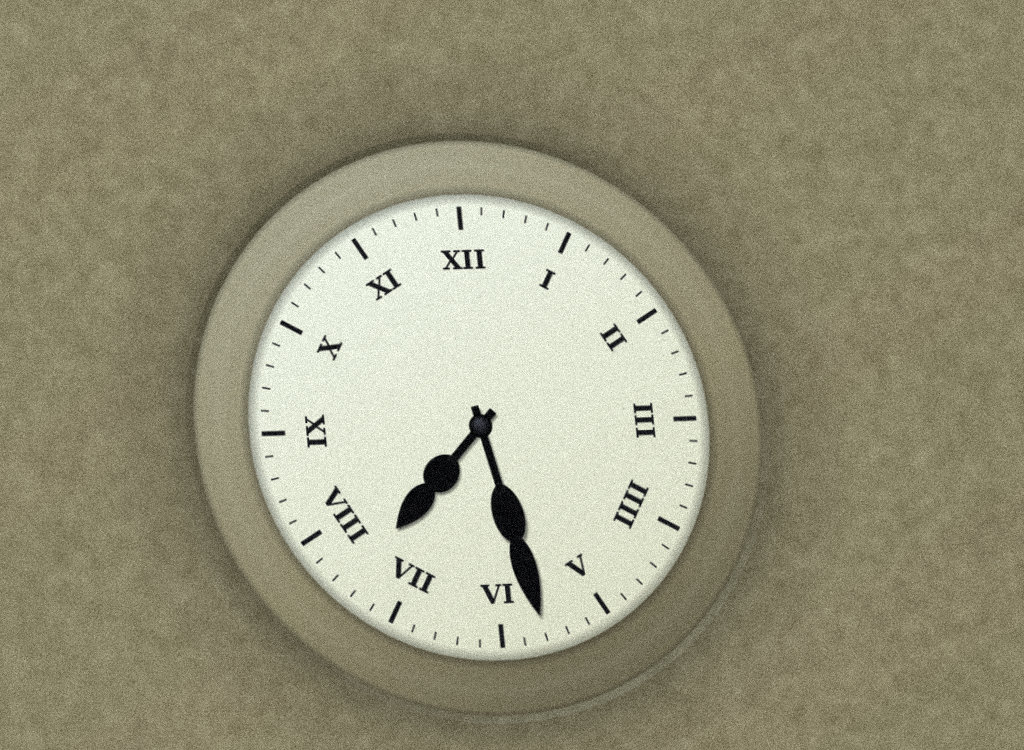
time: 7:28
